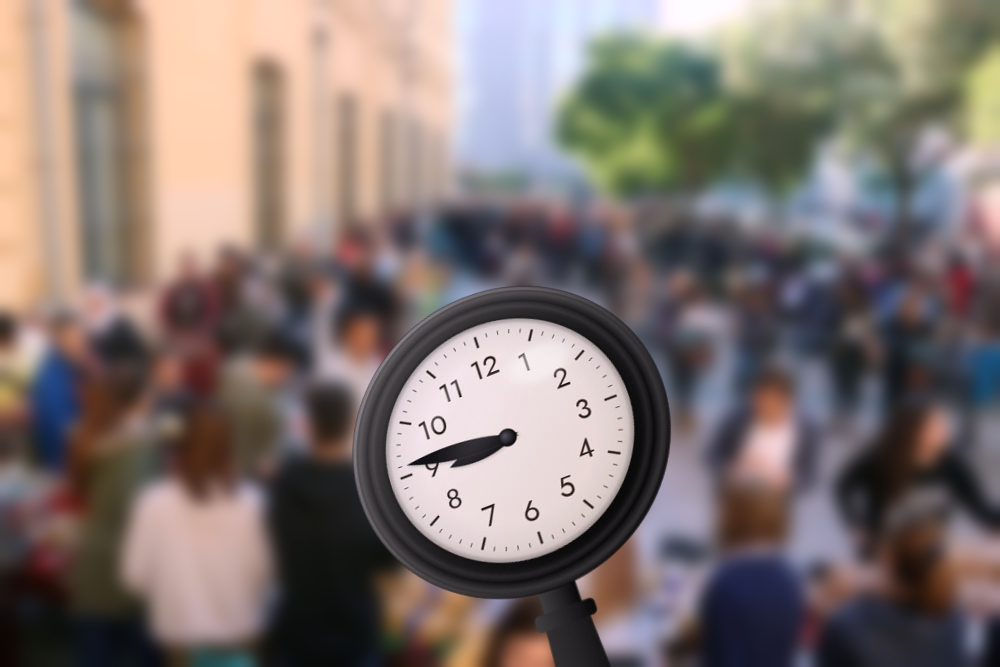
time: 8:46
